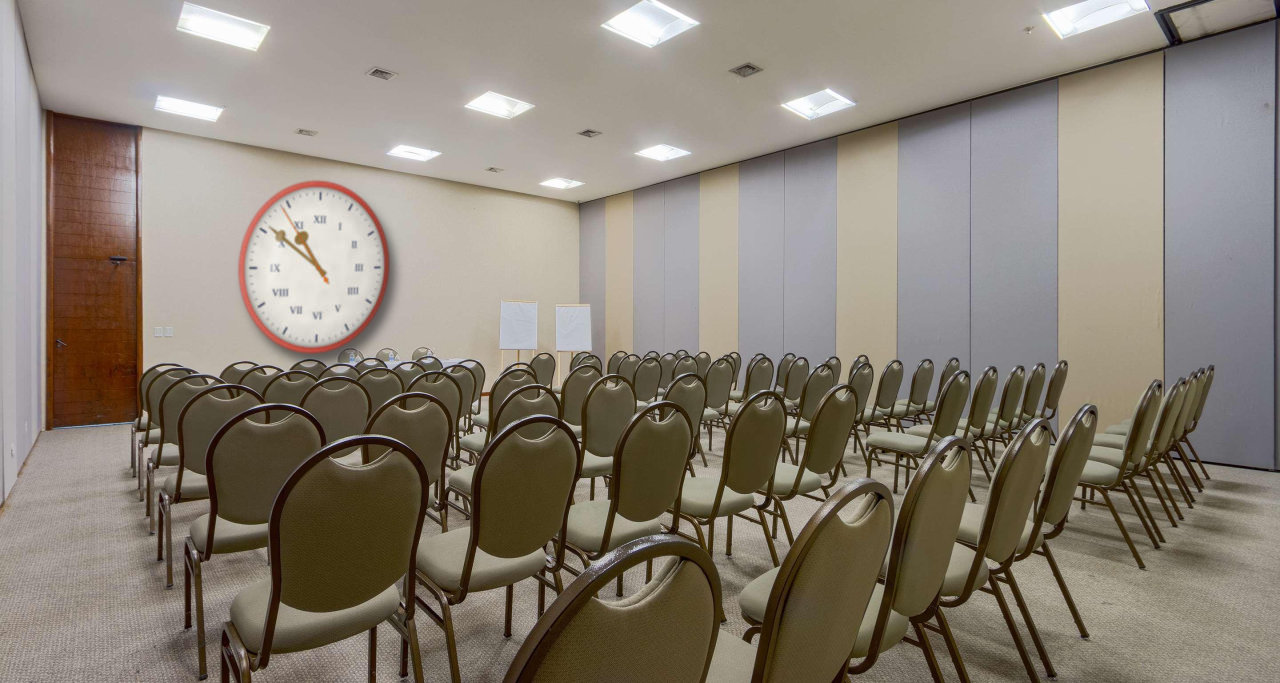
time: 10:50:54
